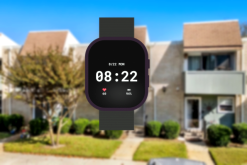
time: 8:22
